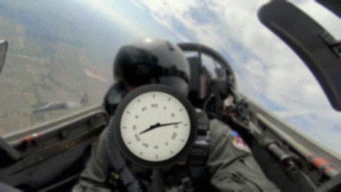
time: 8:14
